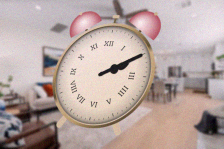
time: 2:10
